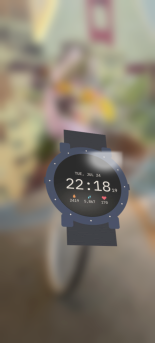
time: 22:18
